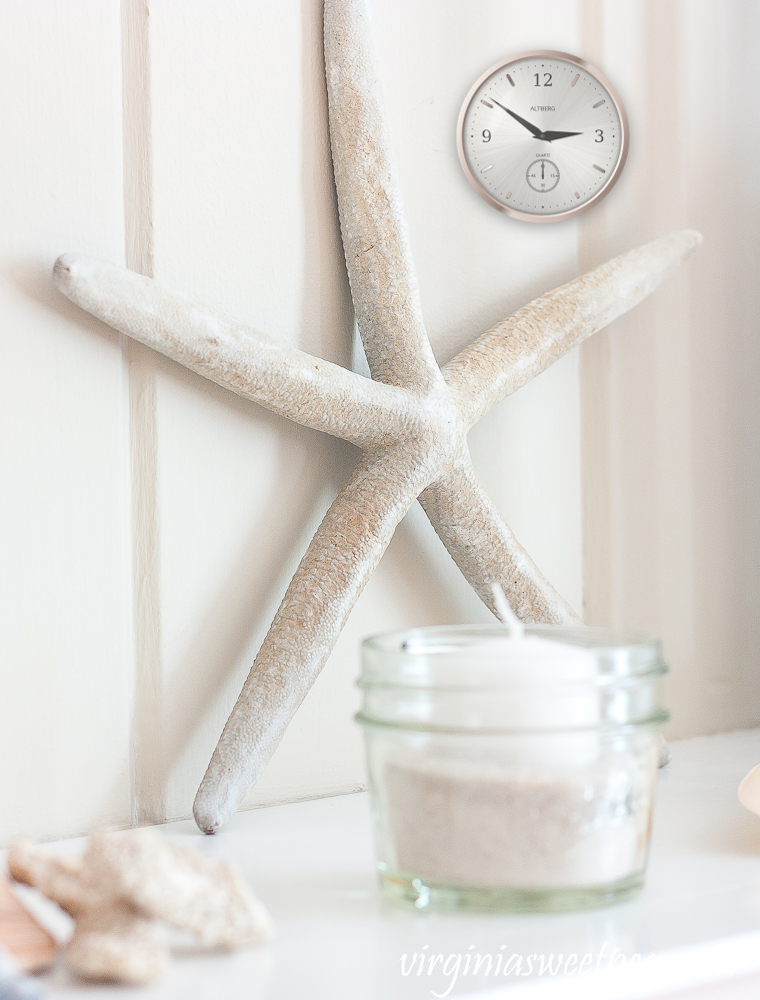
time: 2:51
